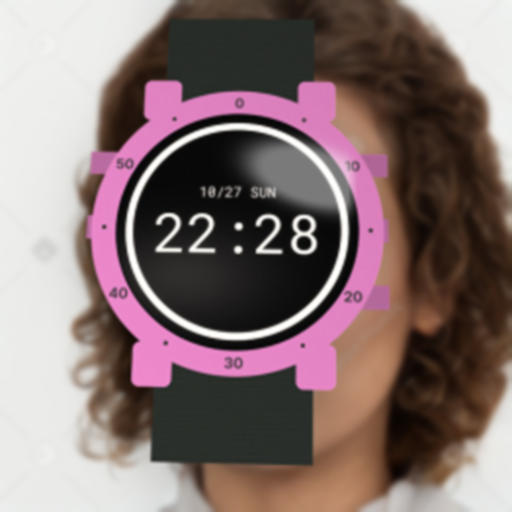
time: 22:28
